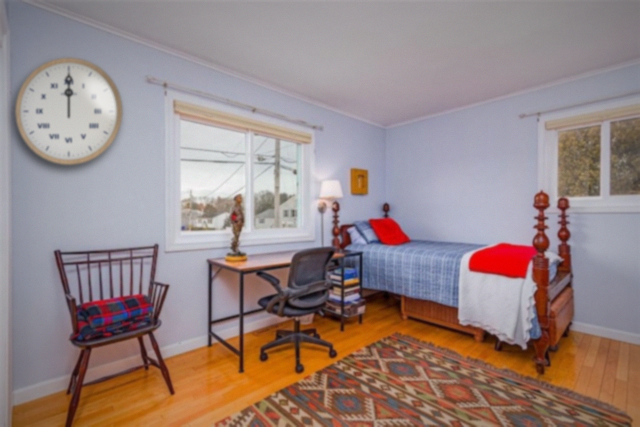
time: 12:00
